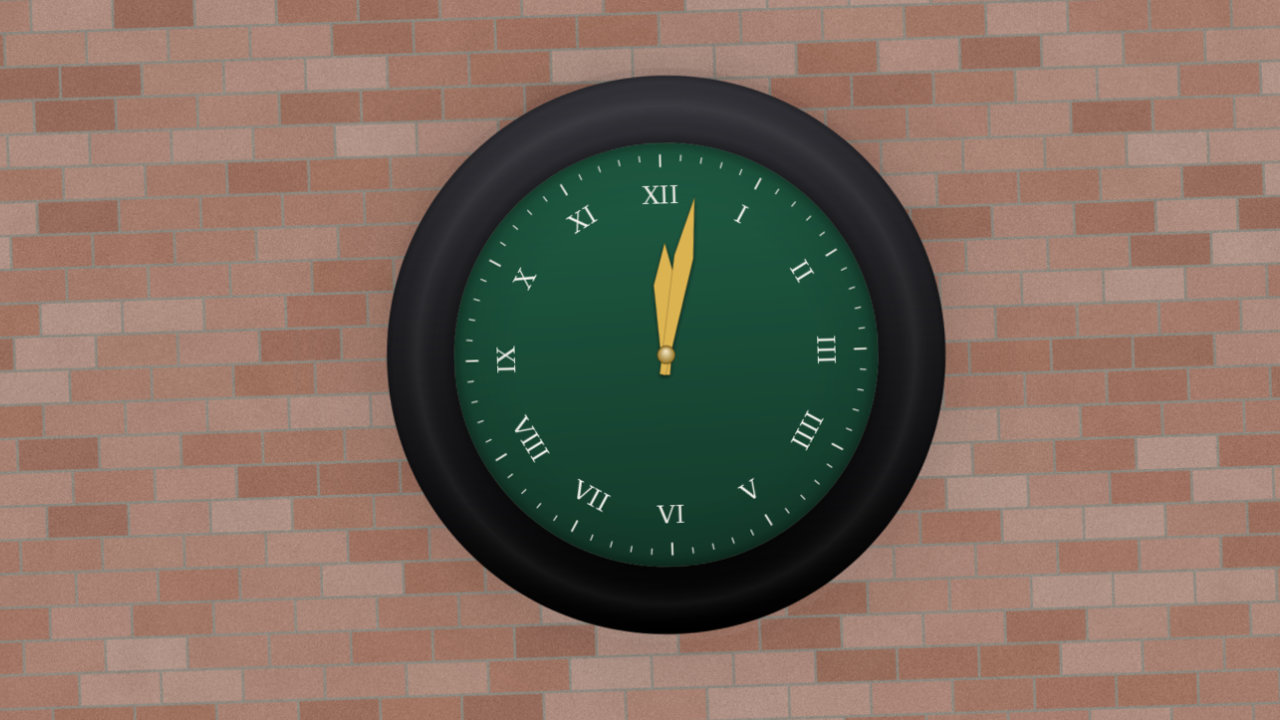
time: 12:02
